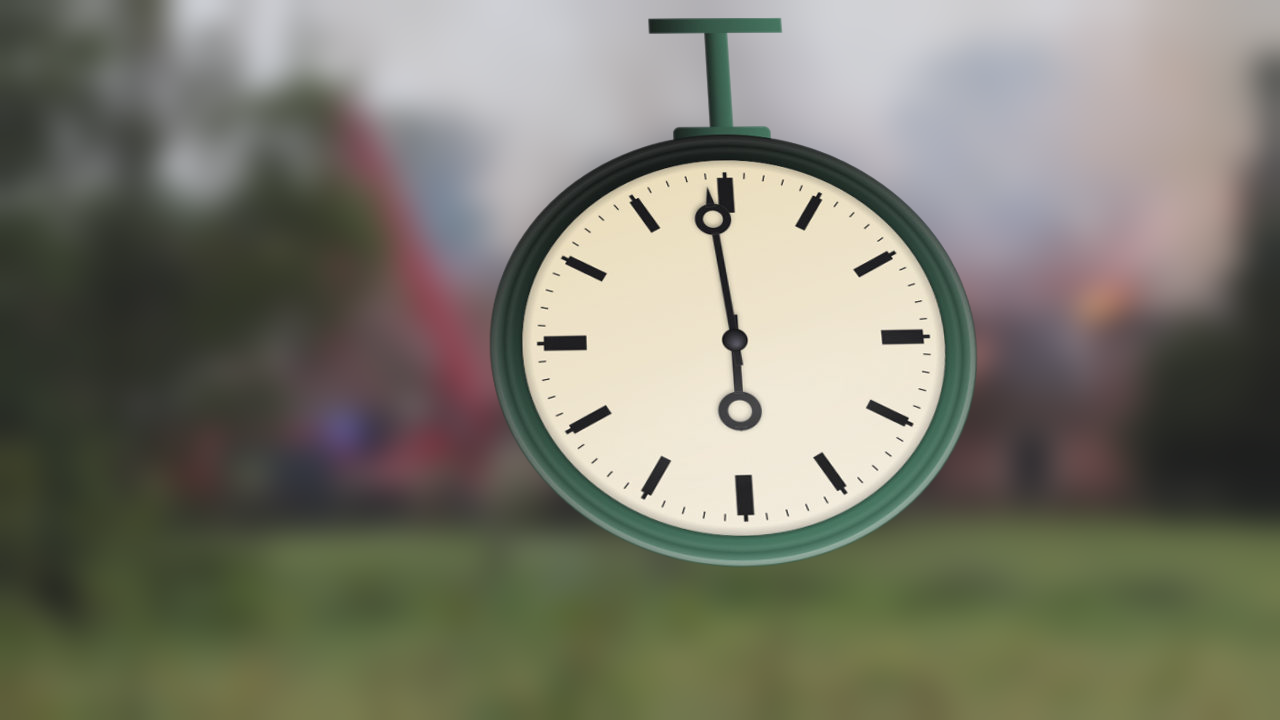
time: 5:59
